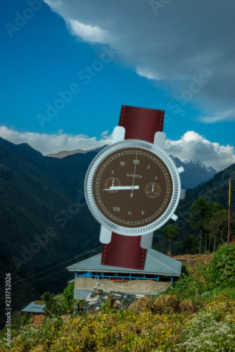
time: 8:43
